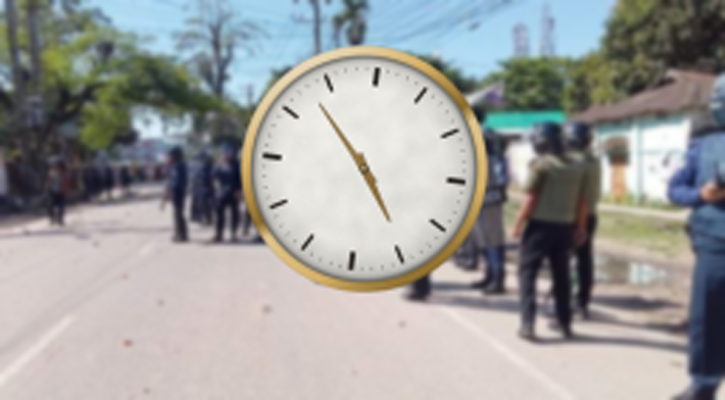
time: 4:53
